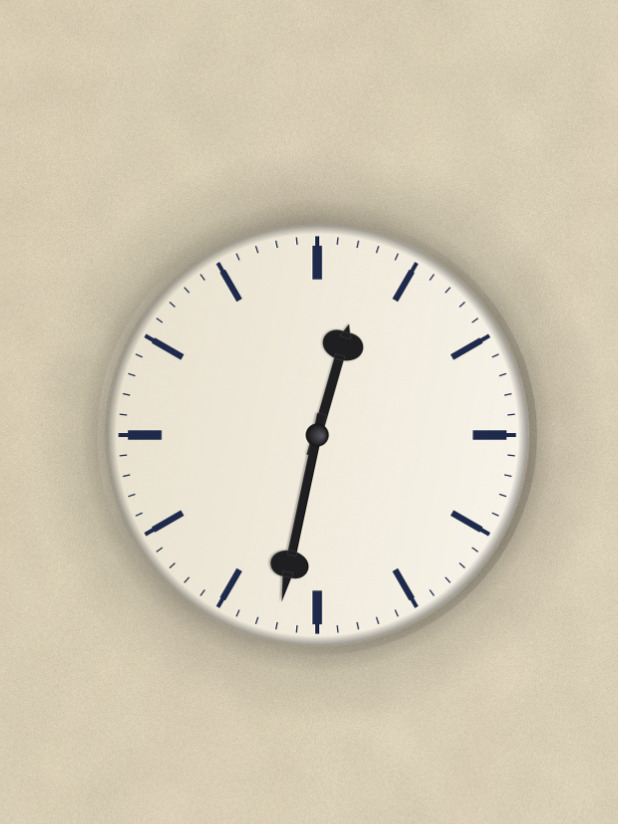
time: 12:32
